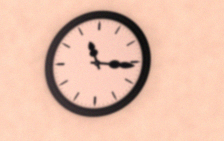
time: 11:16
